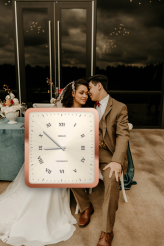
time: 8:52
